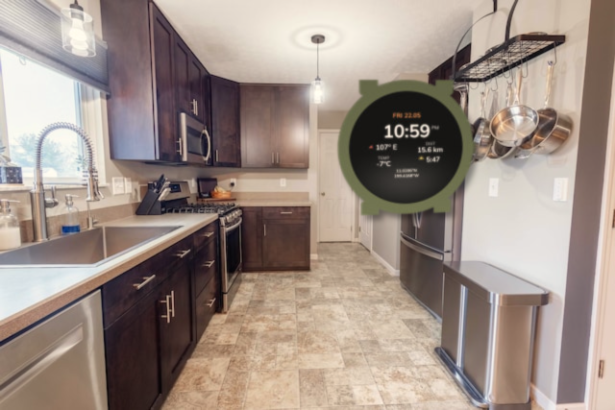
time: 10:59
